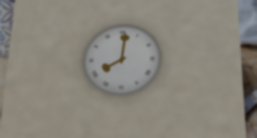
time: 8:01
